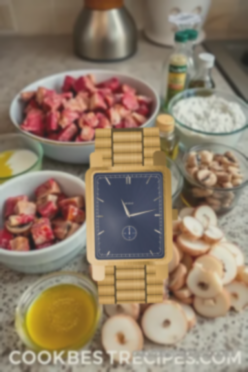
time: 11:13
